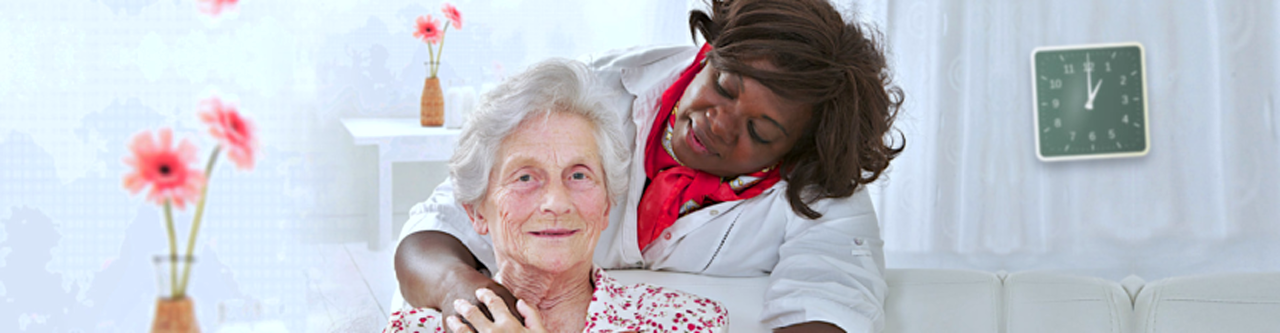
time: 1:00
